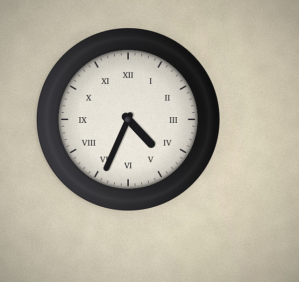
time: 4:34
